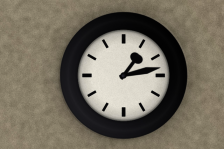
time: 1:13
